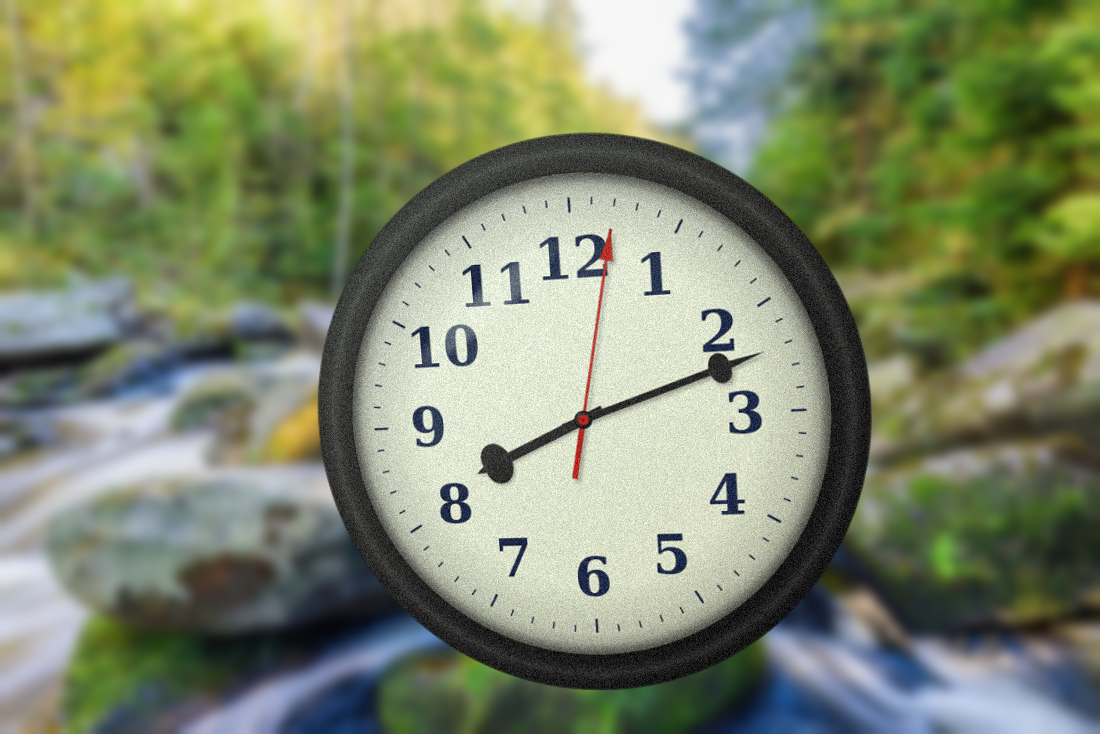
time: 8:12:02
